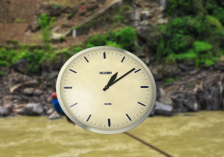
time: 1:09
